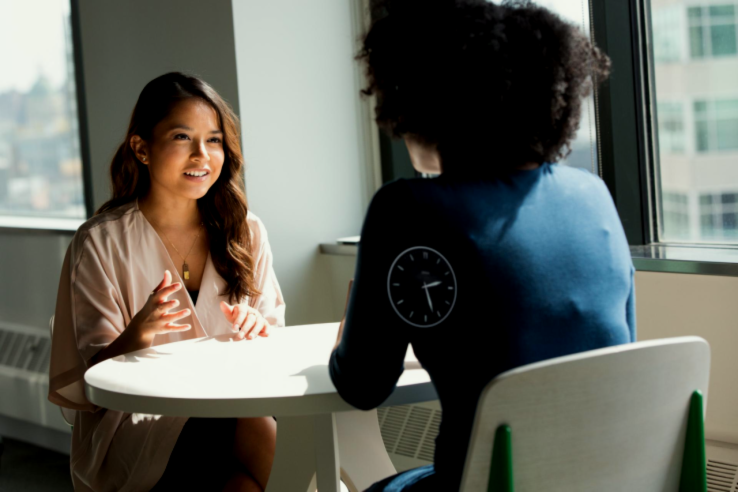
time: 2:27
